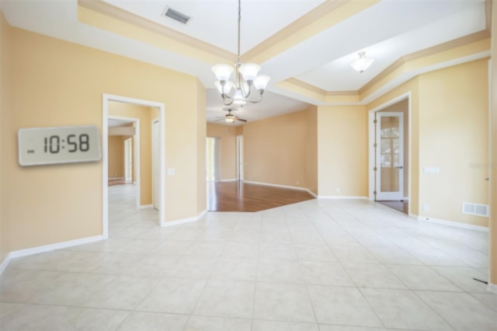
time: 10:58
